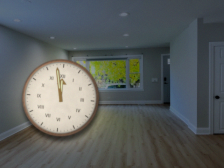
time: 11:58
